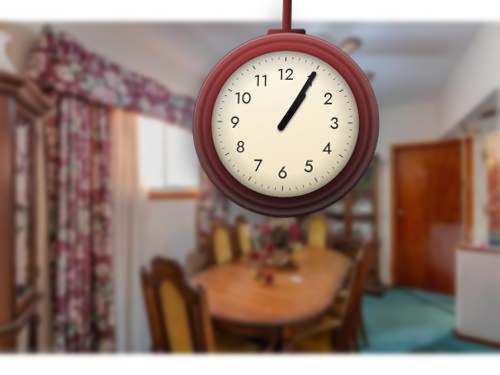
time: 1:05
